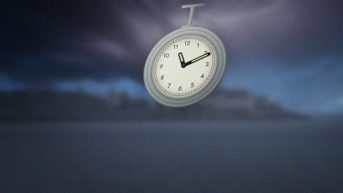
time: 11:11
